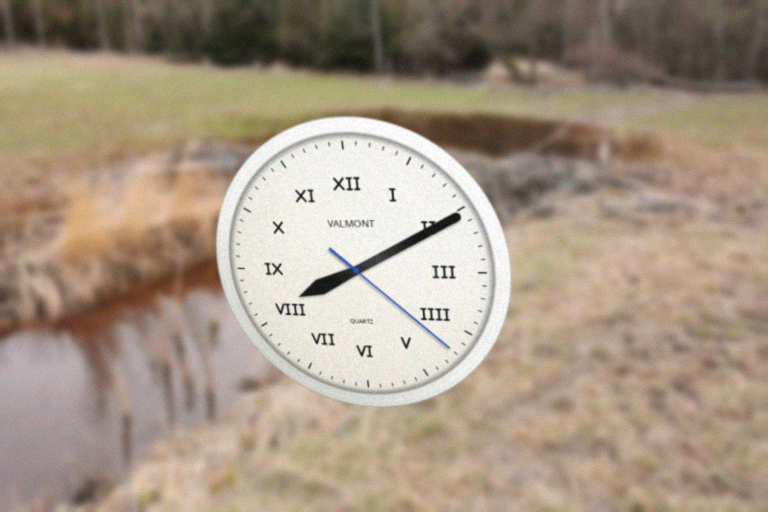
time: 8:10:22
